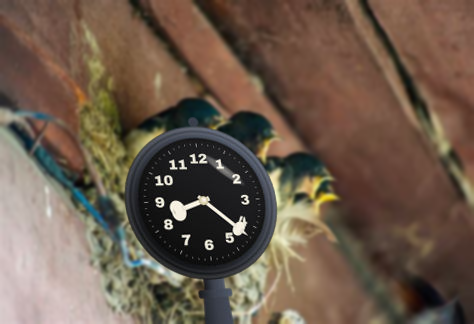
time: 8:22
